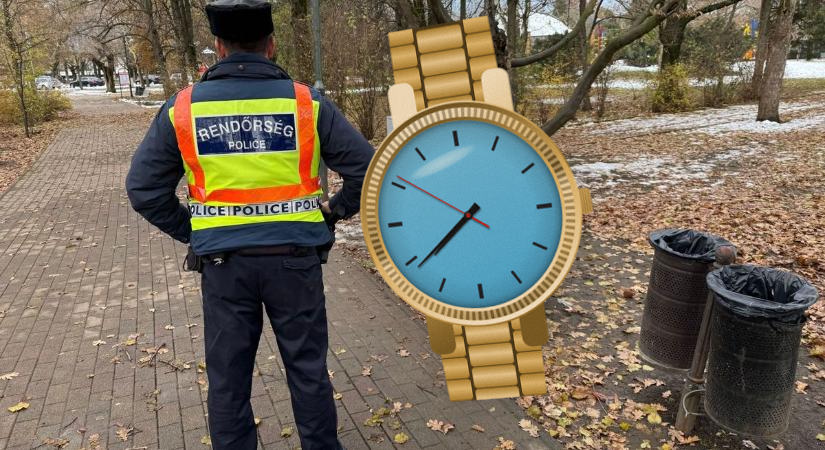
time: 7:38:51
